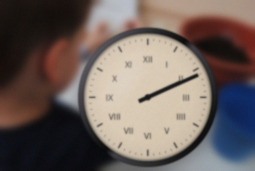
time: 2:11
